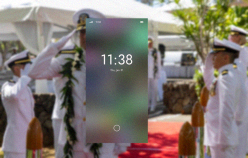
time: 11:38
